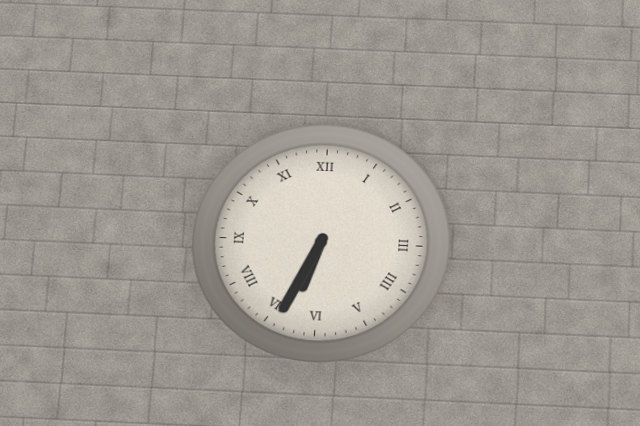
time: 6:34
